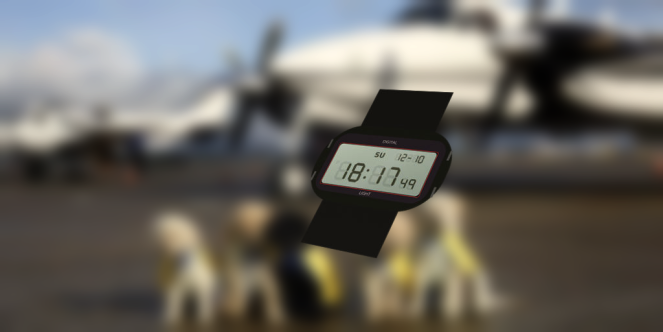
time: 18:17:49
